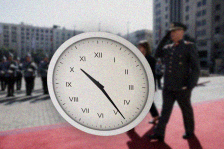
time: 10:24
